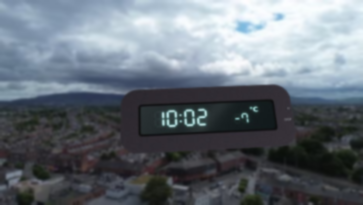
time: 10:02
